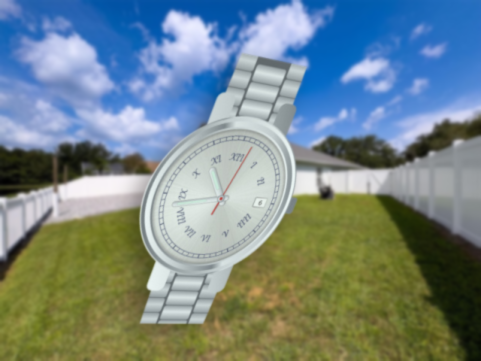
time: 10:43:02
